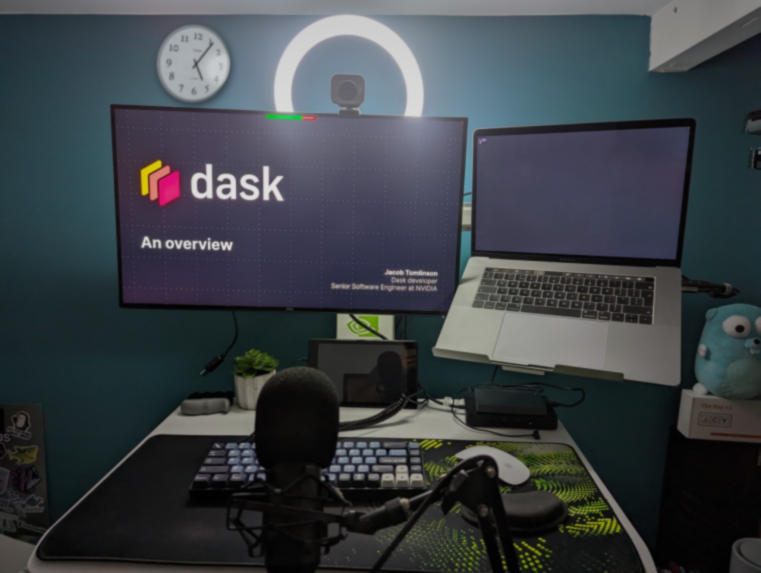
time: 5:06
